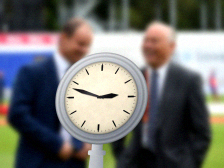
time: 2:48
